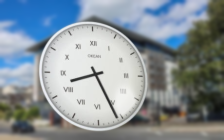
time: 8:26
